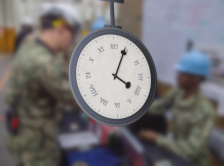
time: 4:04
